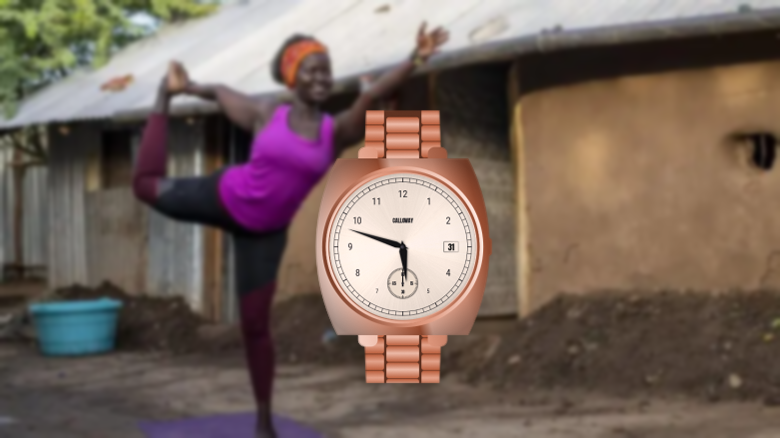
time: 5:48
